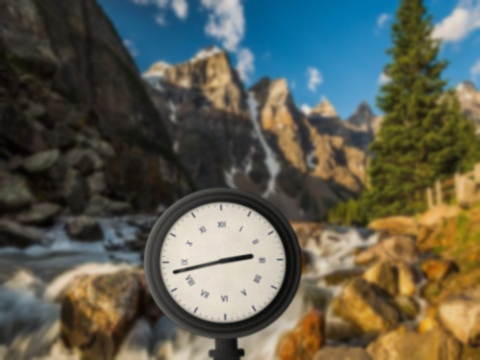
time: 2:43
